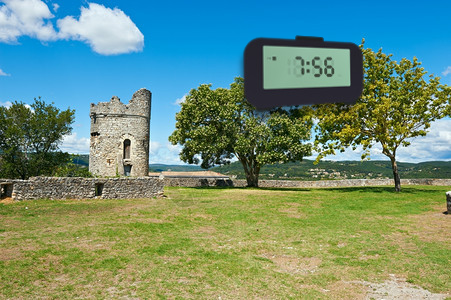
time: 7:56
